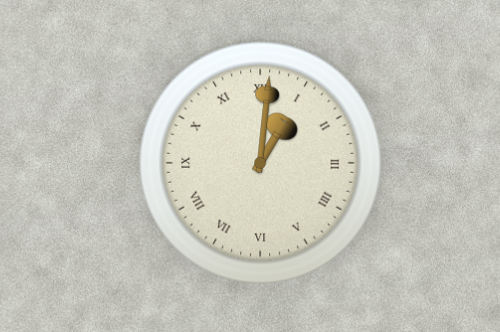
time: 1:01
